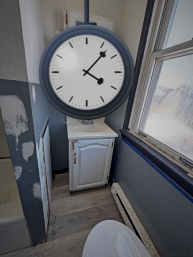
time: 4:07
